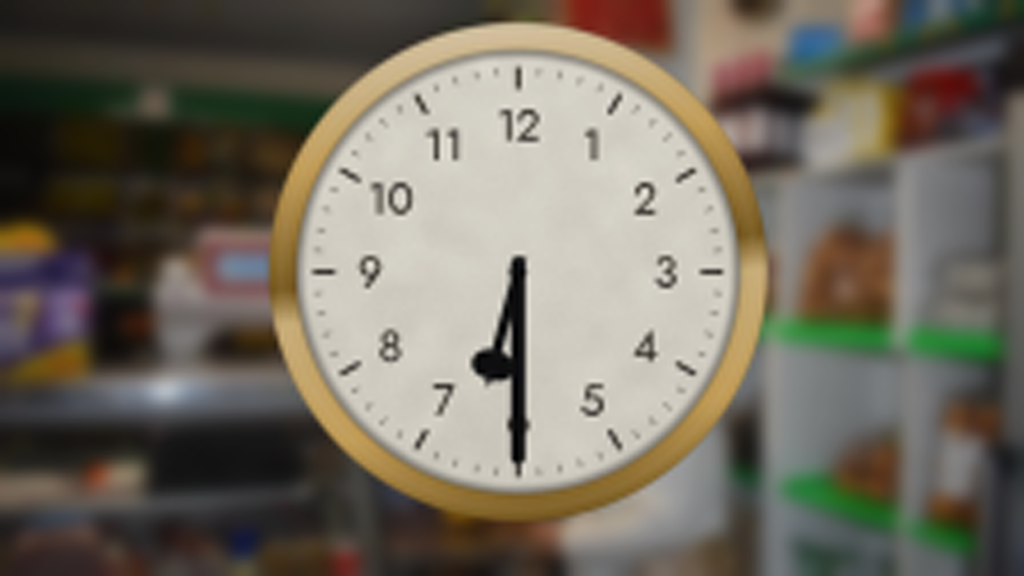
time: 6:30
